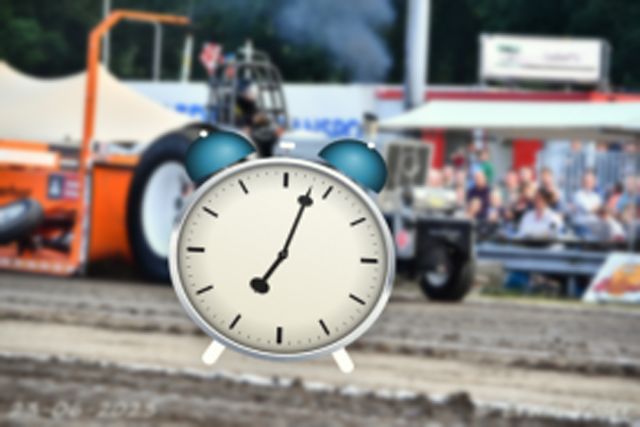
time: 7:03
